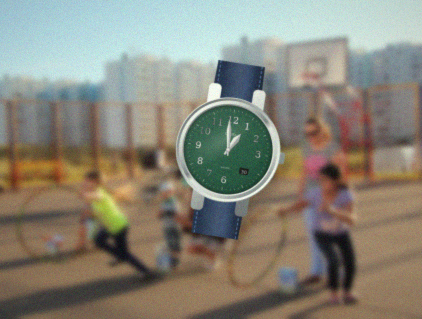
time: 12:59
